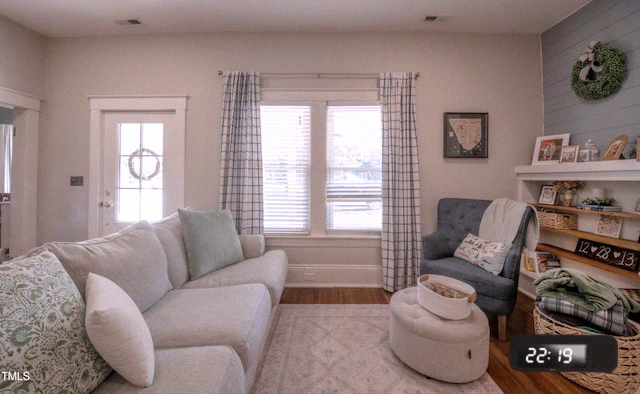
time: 22:19
